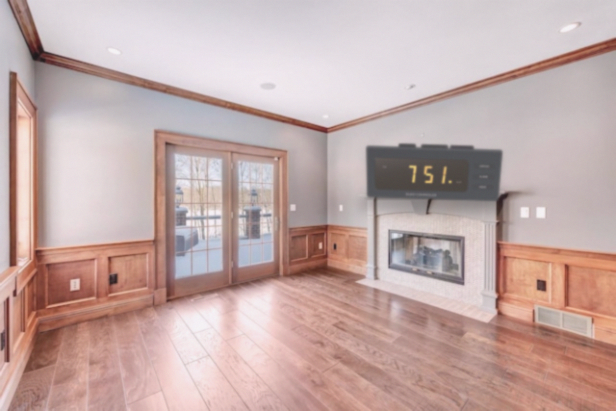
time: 7:51
